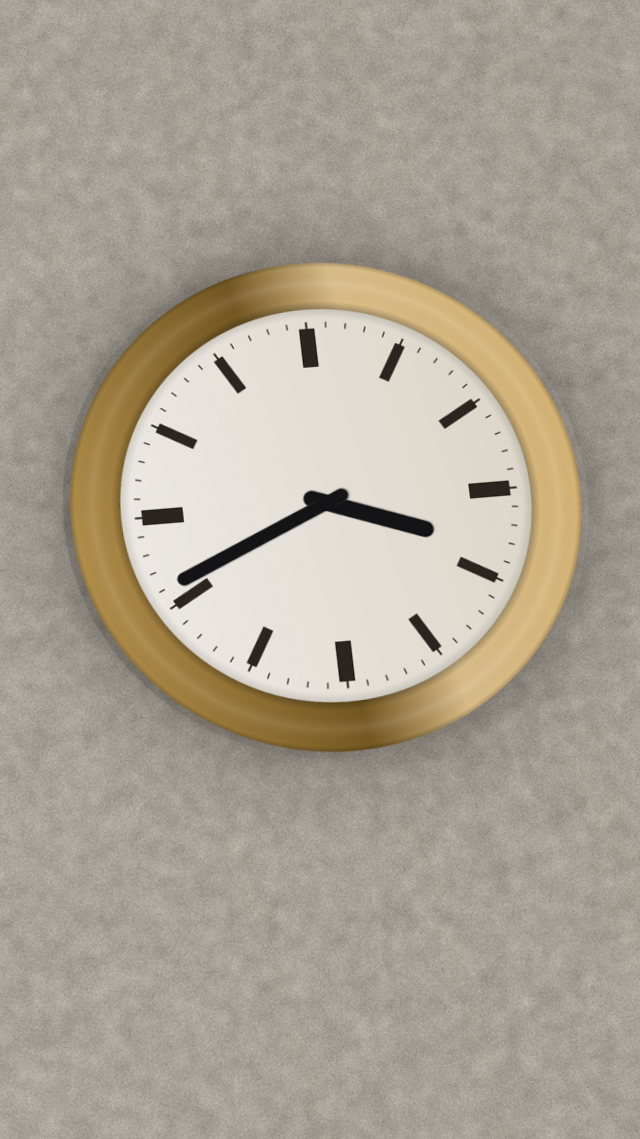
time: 3:41
